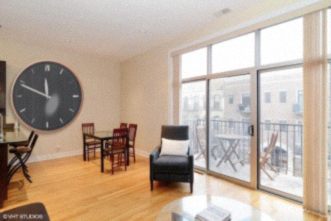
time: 11:49
